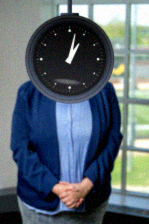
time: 1:02
